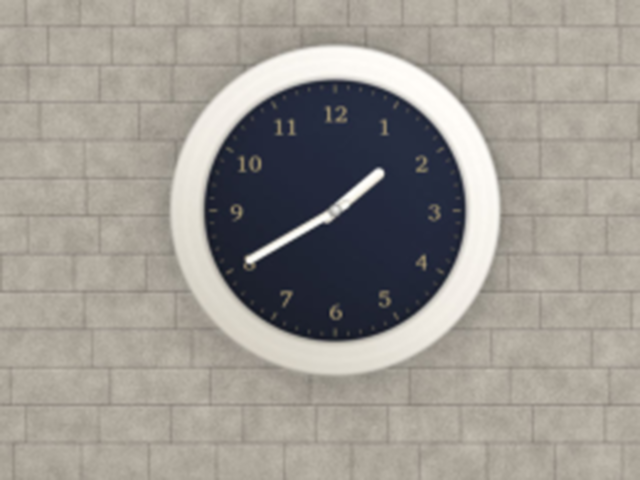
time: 1:40
